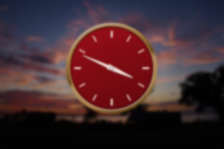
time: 3:49
